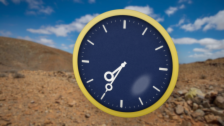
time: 7:35
